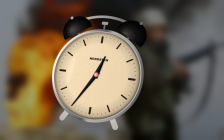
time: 12:35
